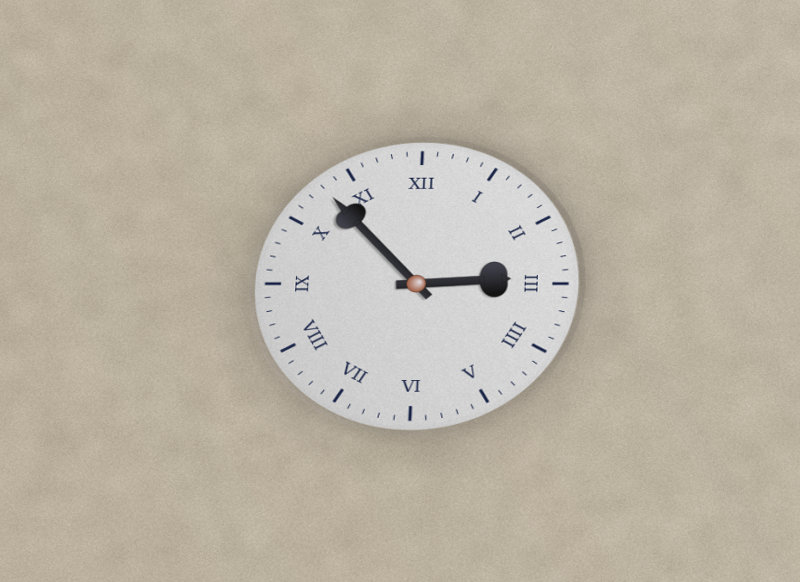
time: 2:53
